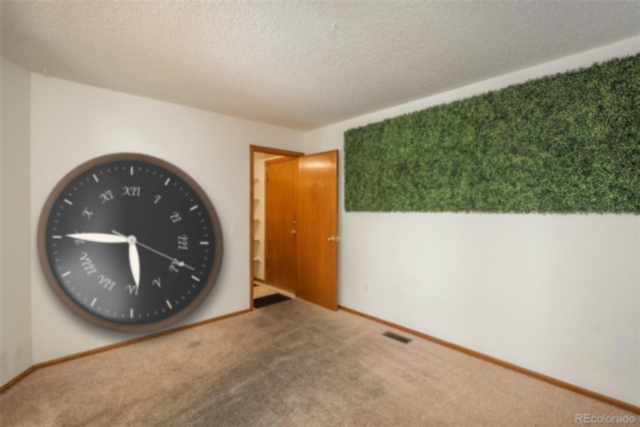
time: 5:45:19
